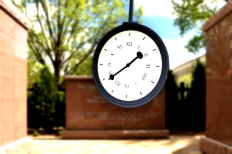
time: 1:39
